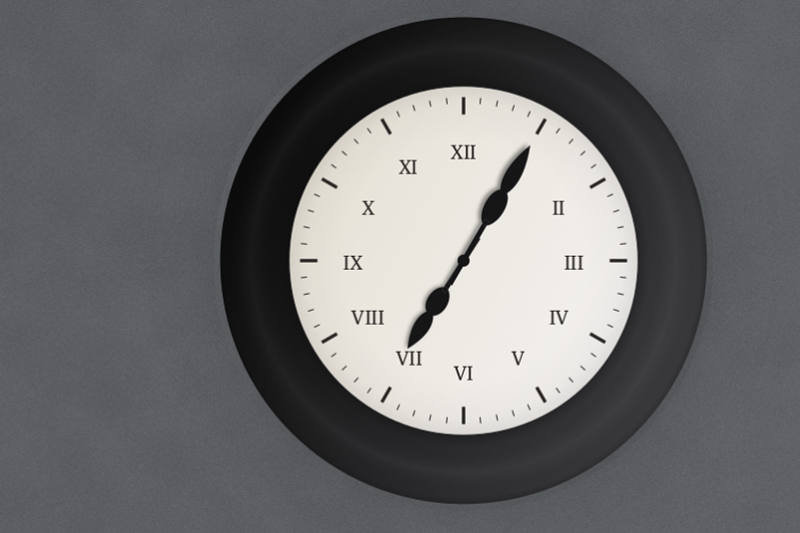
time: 7:05
